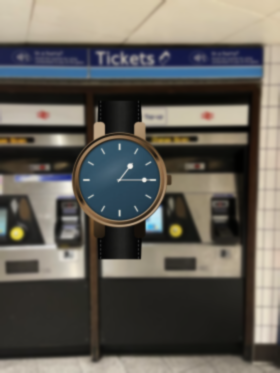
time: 1:15
